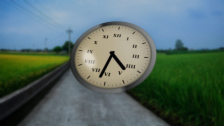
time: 4:32
